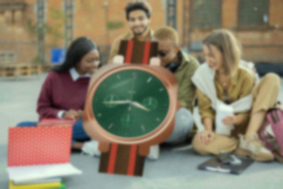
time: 3:44
